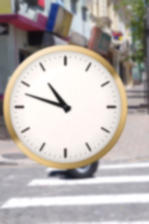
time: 10:48
